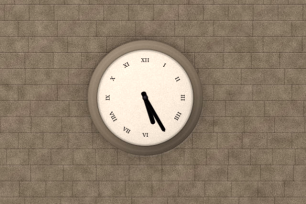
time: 5:25
